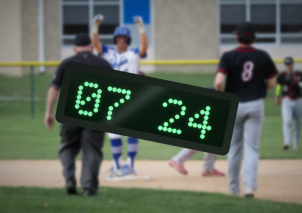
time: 7:24
